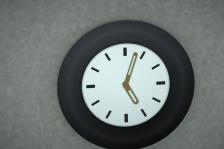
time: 5:03
